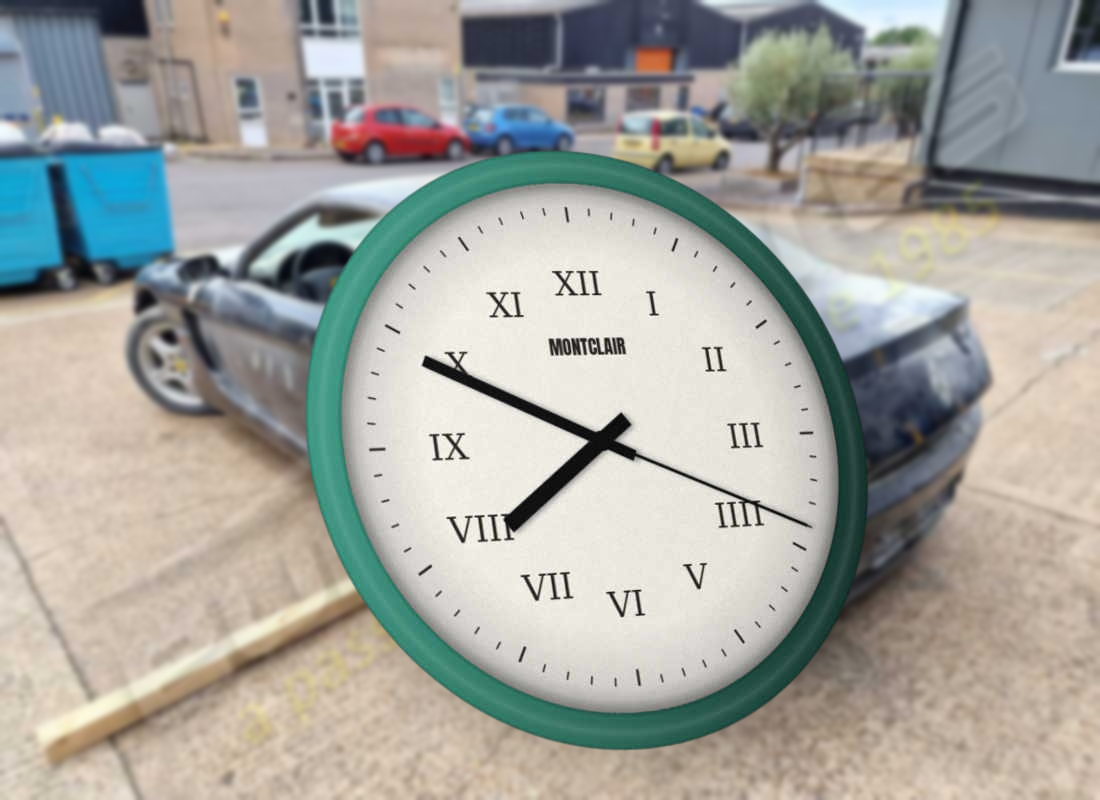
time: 7:49:19
